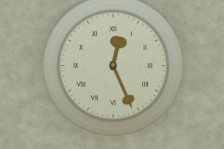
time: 12:26
